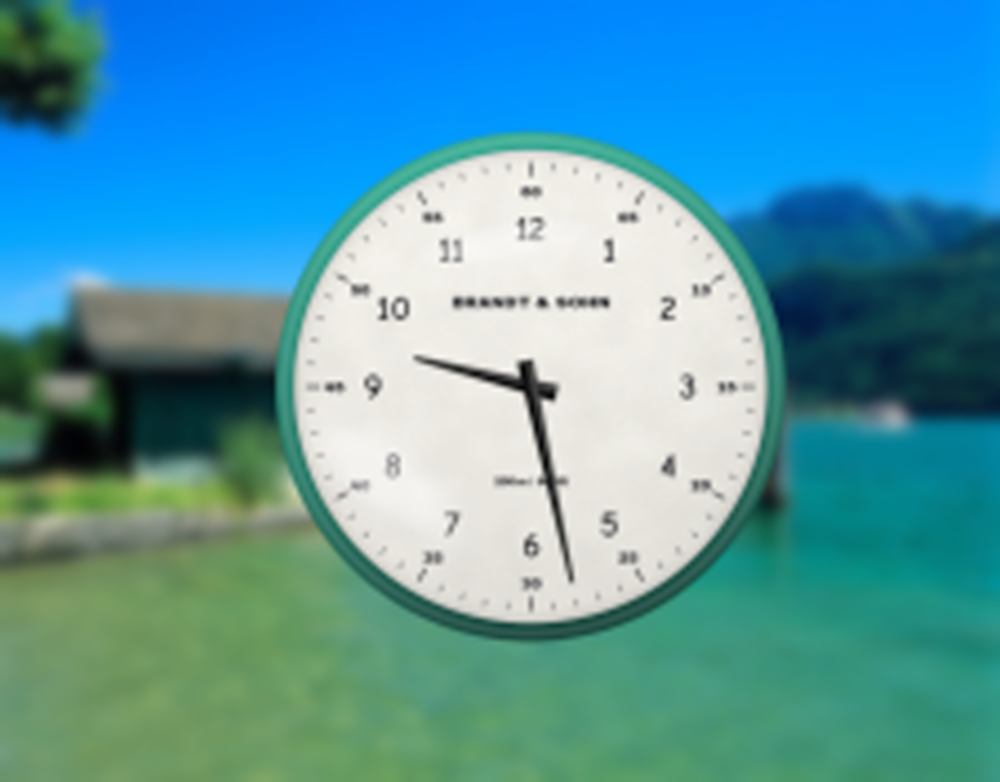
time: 9:28
